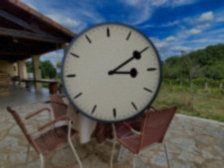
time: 3:10
